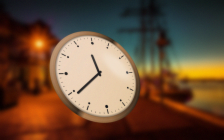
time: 11:39
